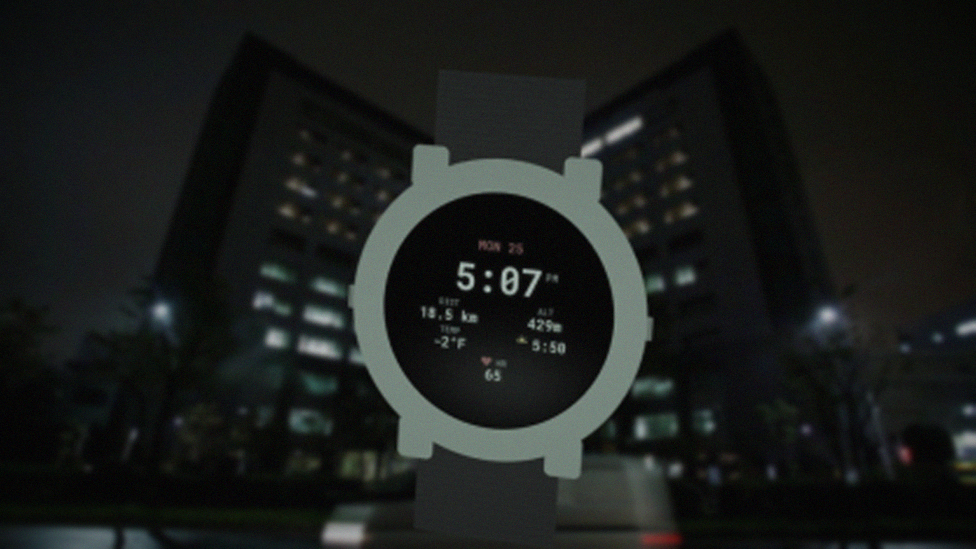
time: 5:07
